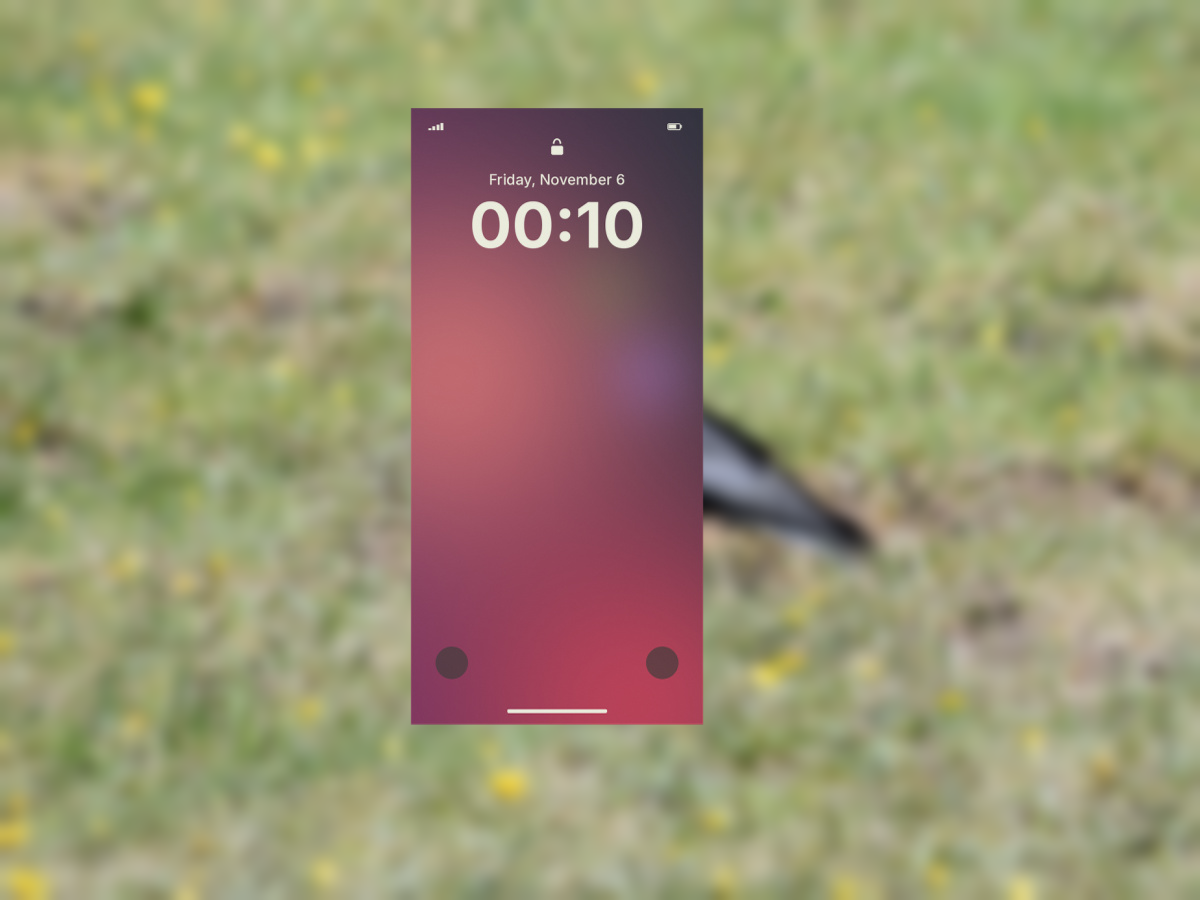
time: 0:10
